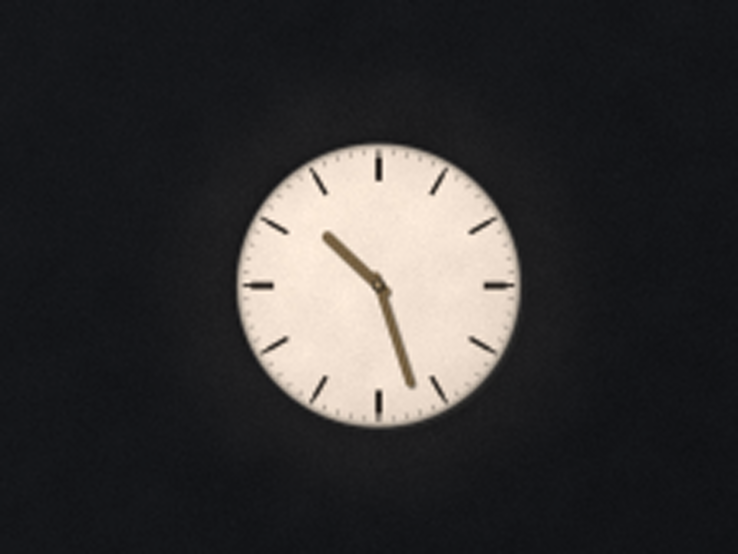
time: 10:27
